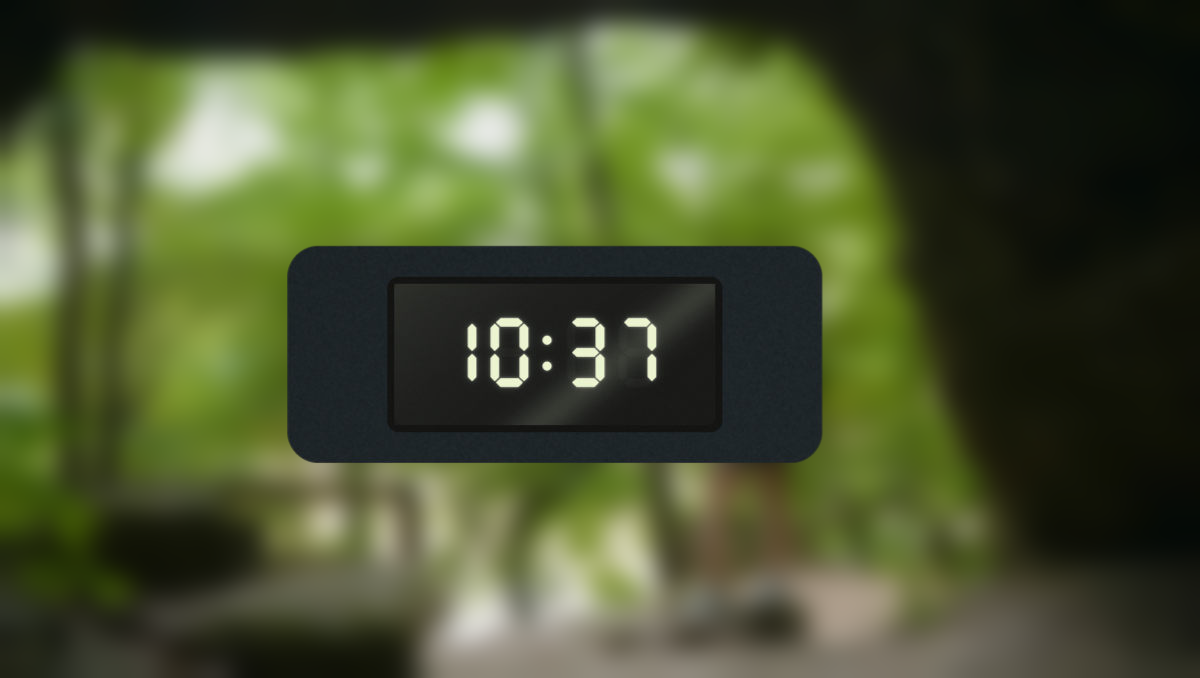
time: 10:37
